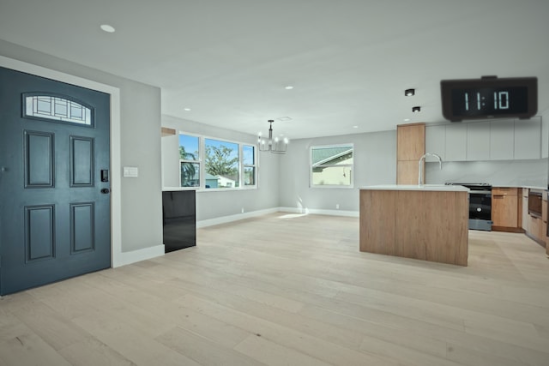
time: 11:10
